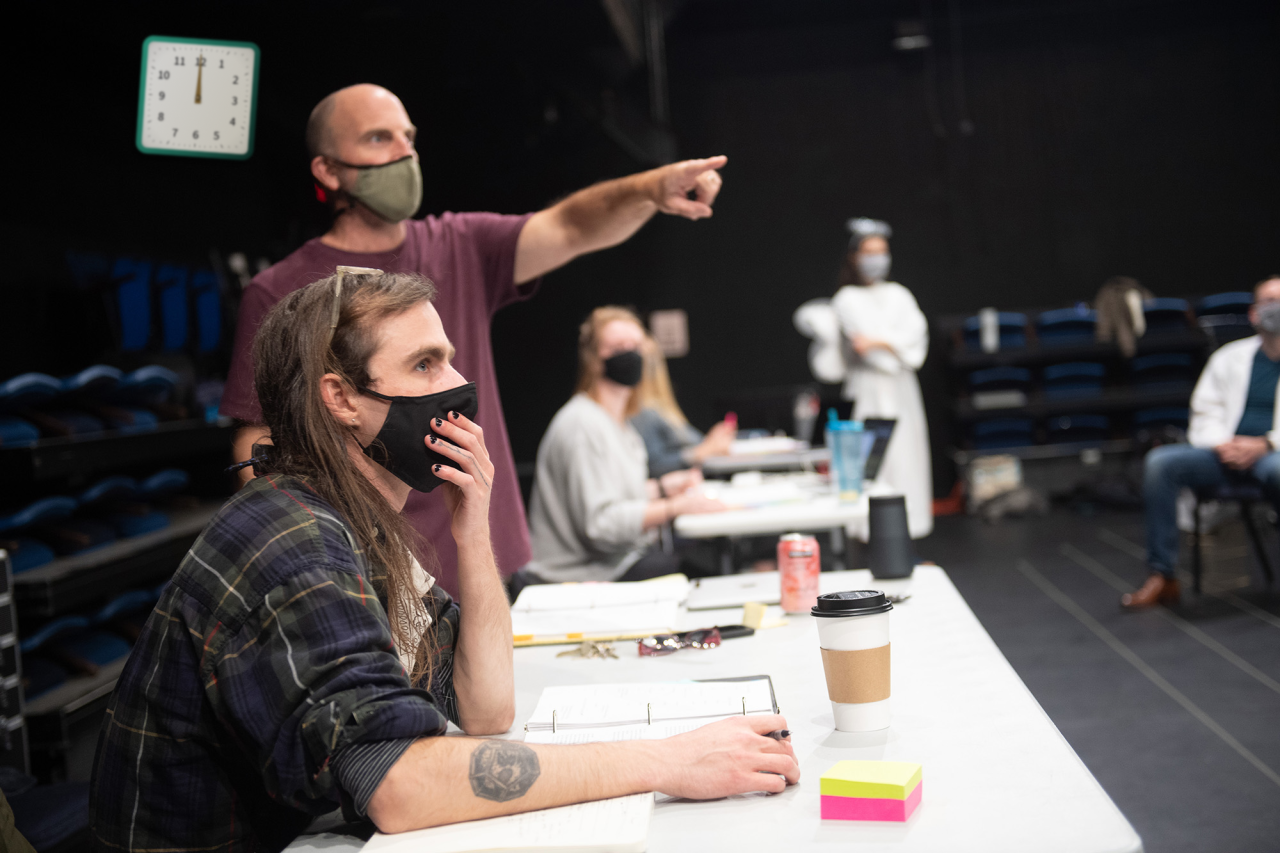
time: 12:00
